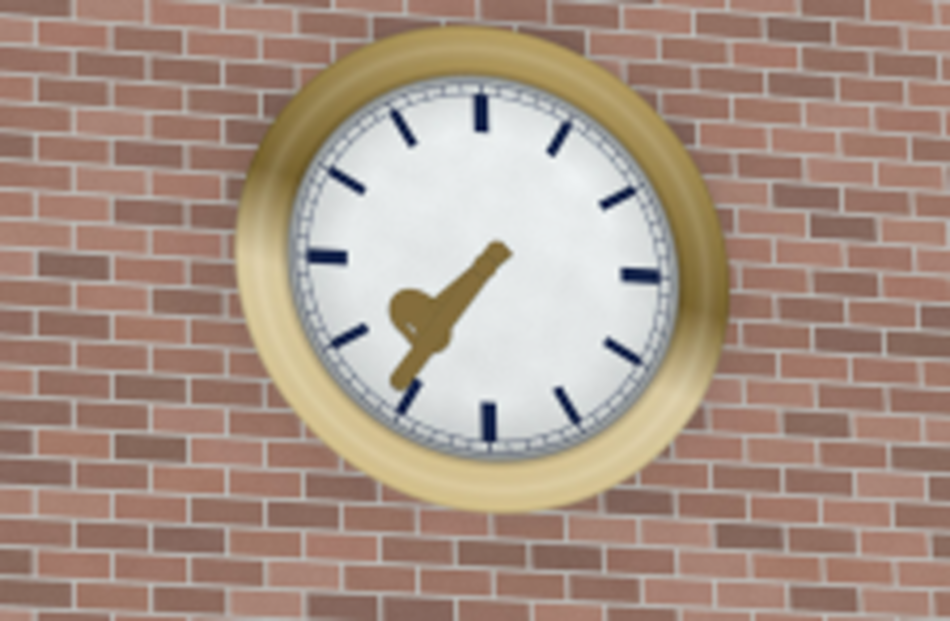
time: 7:36
